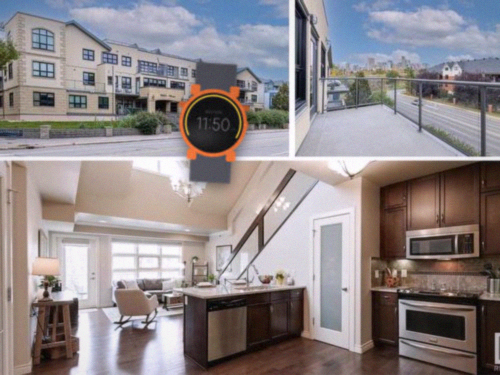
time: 11:50
